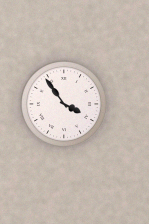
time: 3:54
